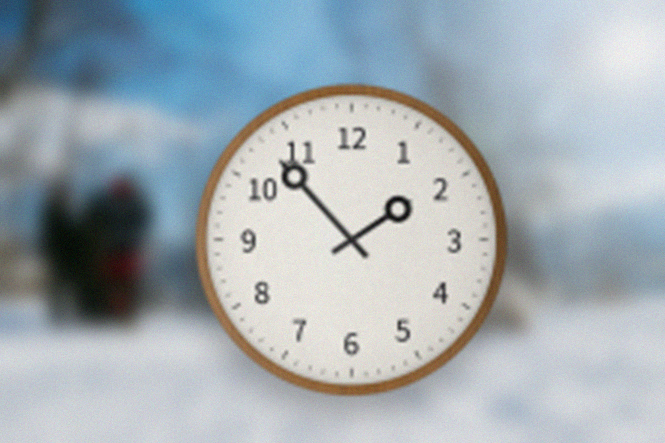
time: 1:53
